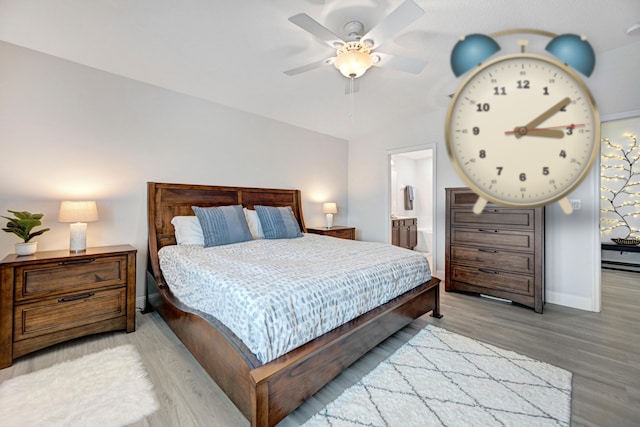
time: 3:09:14
